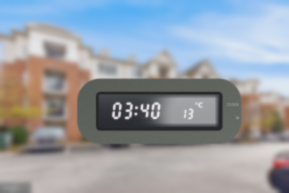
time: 3:40
